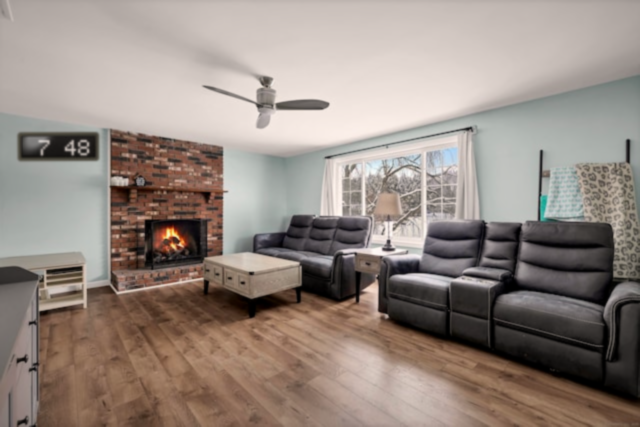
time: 7:48
